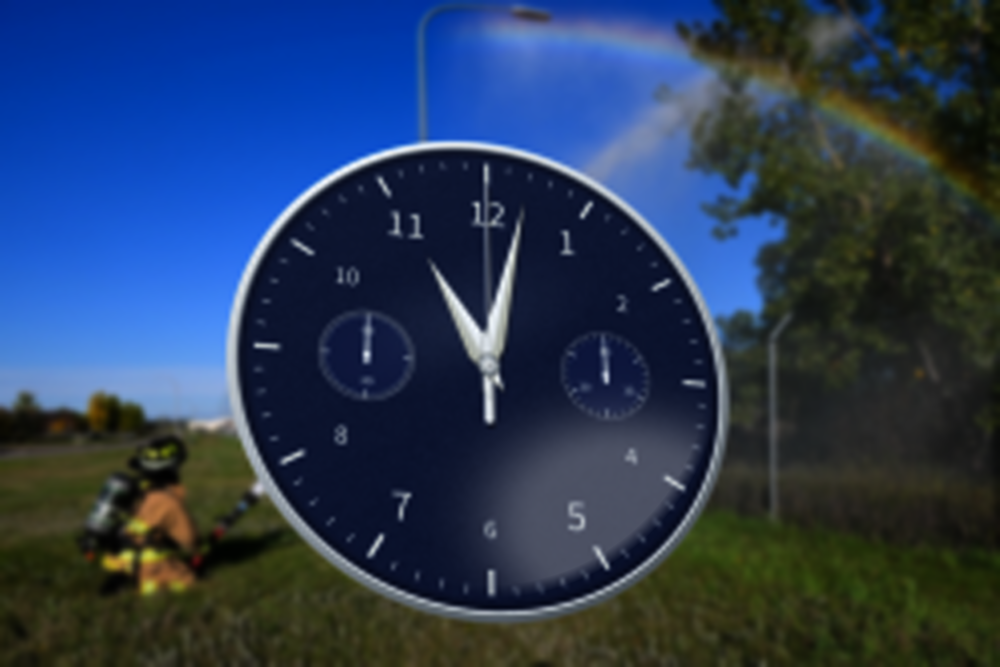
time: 11:02
